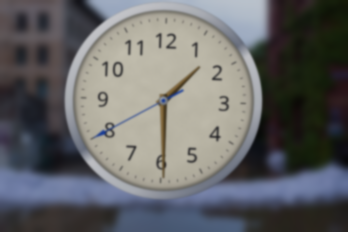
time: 1:29:40
